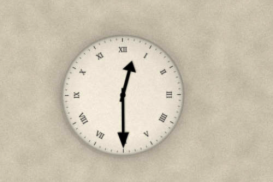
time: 12:30
